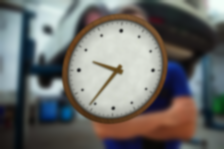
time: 9:36
